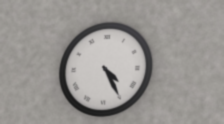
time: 4:25
